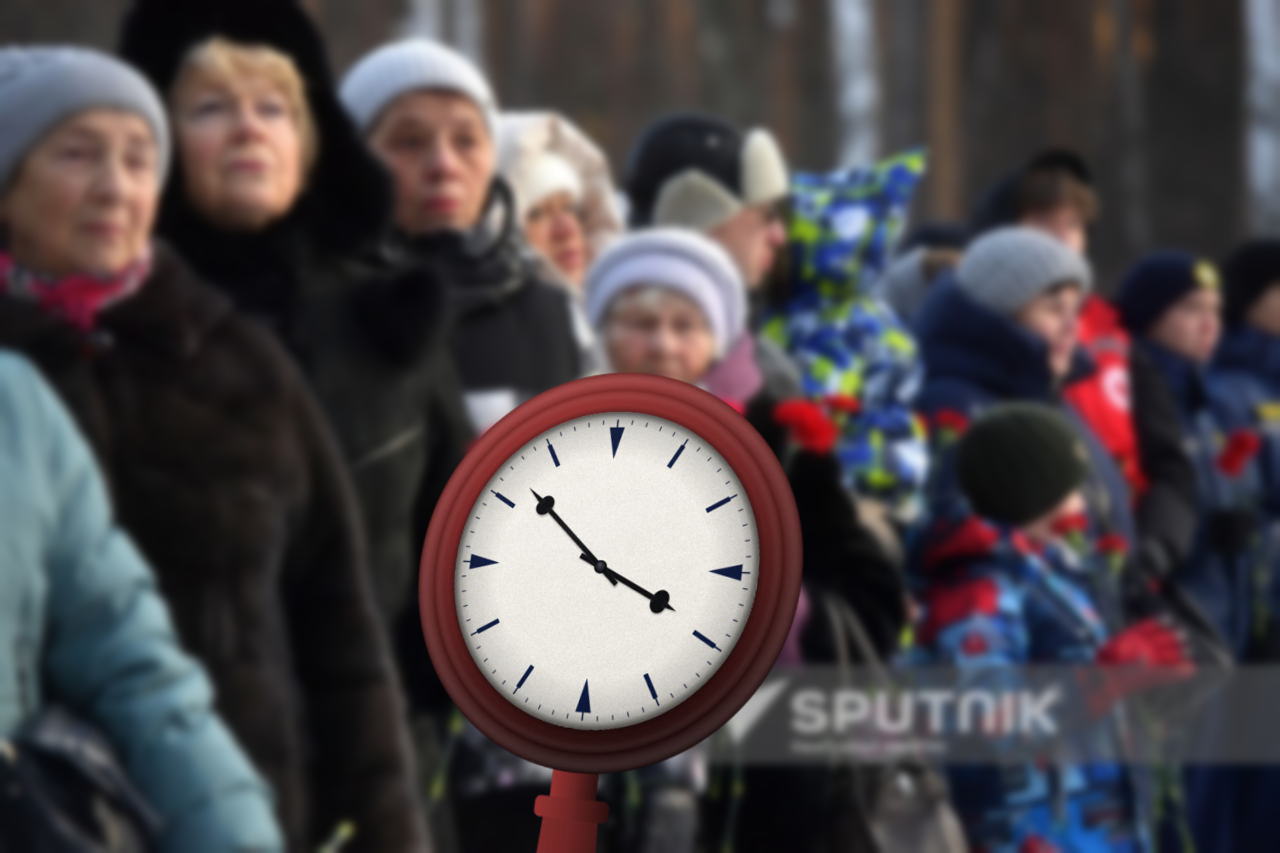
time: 3:52
